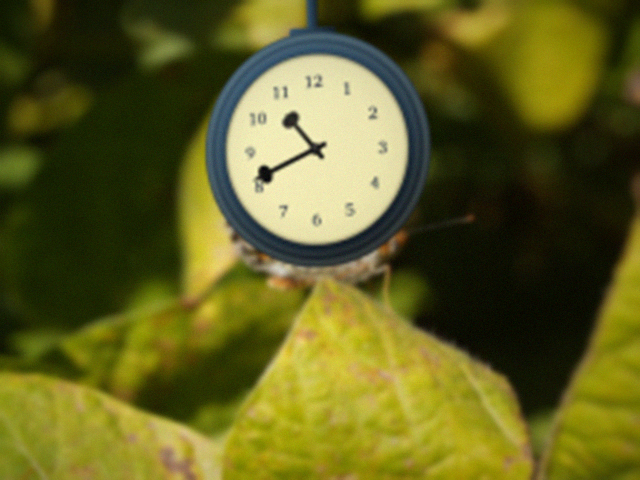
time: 10:41
